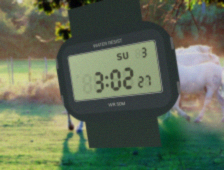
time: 3:02:27
